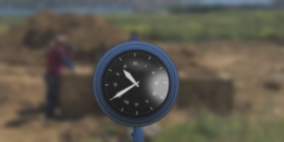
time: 10:40
